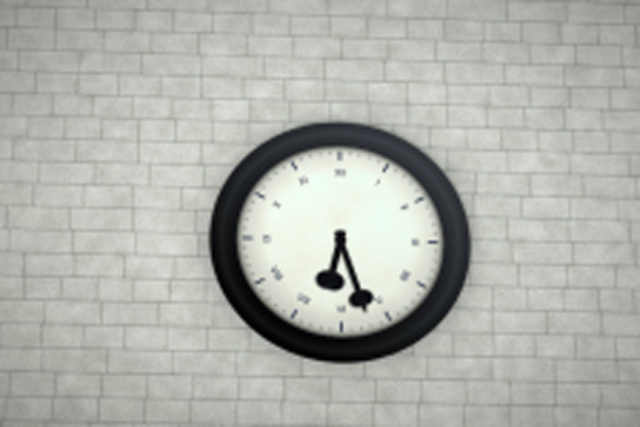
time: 6:27
